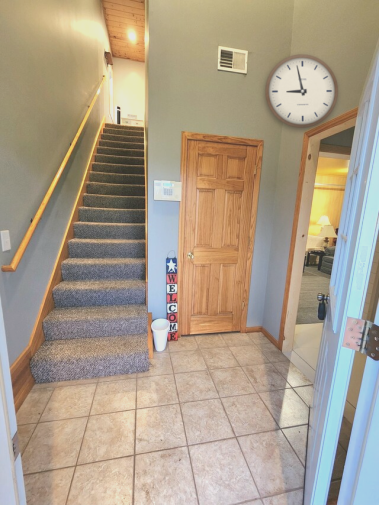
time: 8:58
